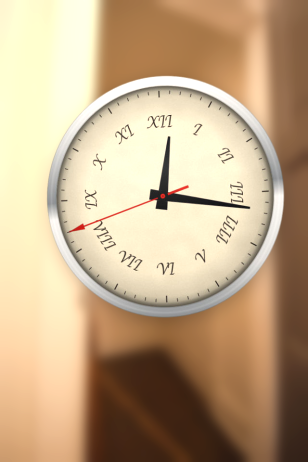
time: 12:16:42
